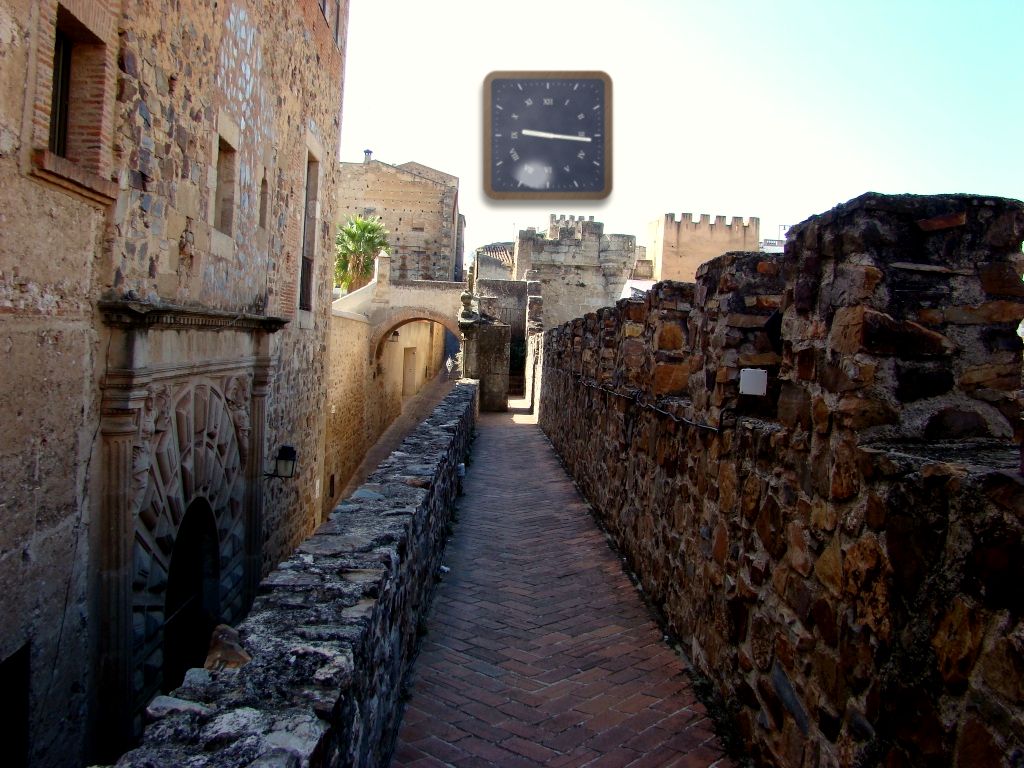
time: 9:16
